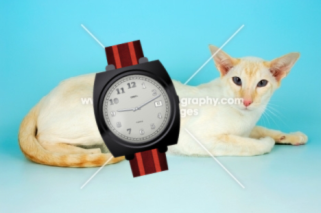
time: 9:12
